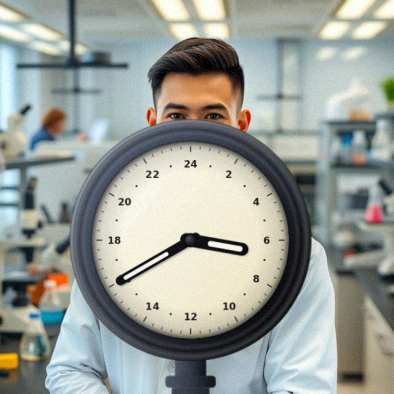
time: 6:40
